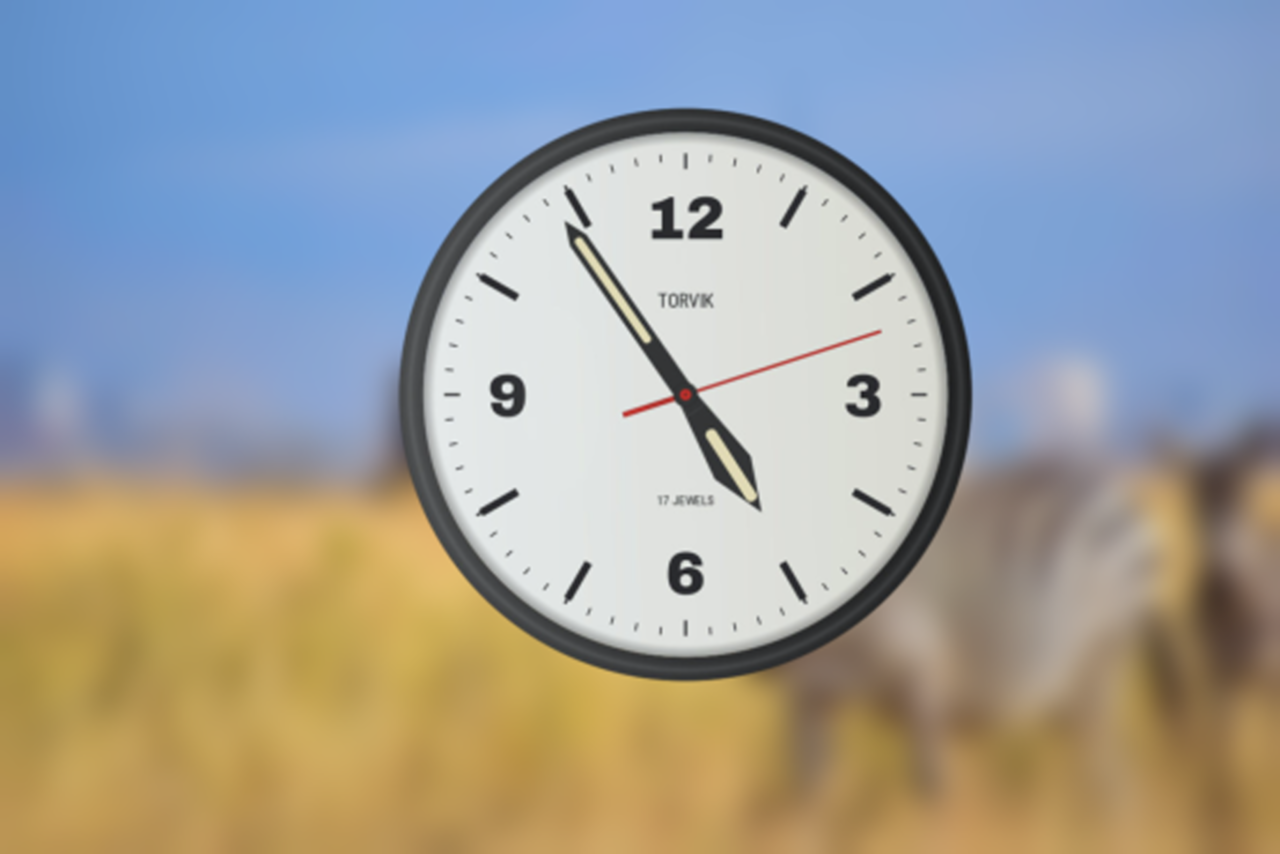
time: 4:54:12
